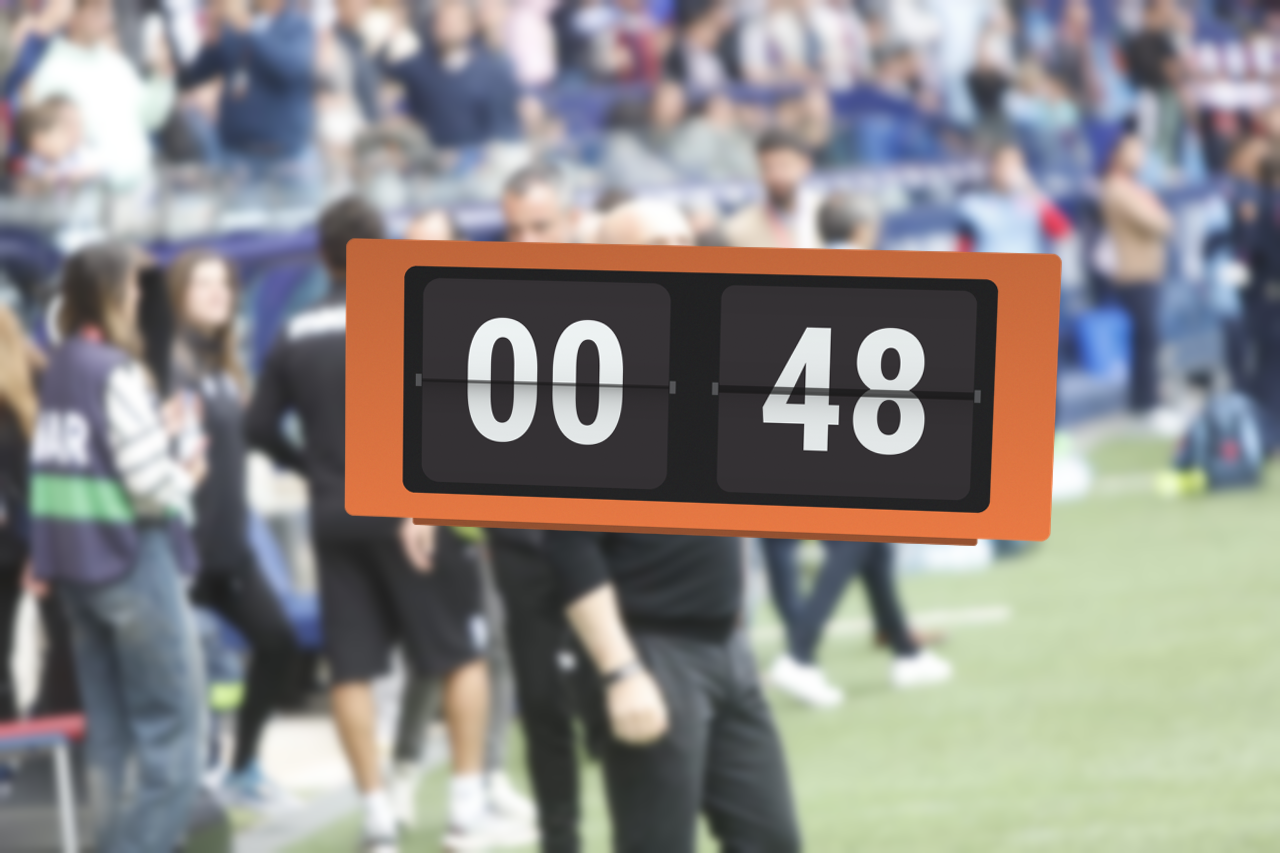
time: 0:48
